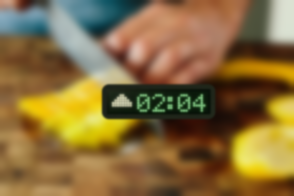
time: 2:04
